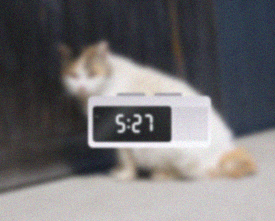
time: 5:27
